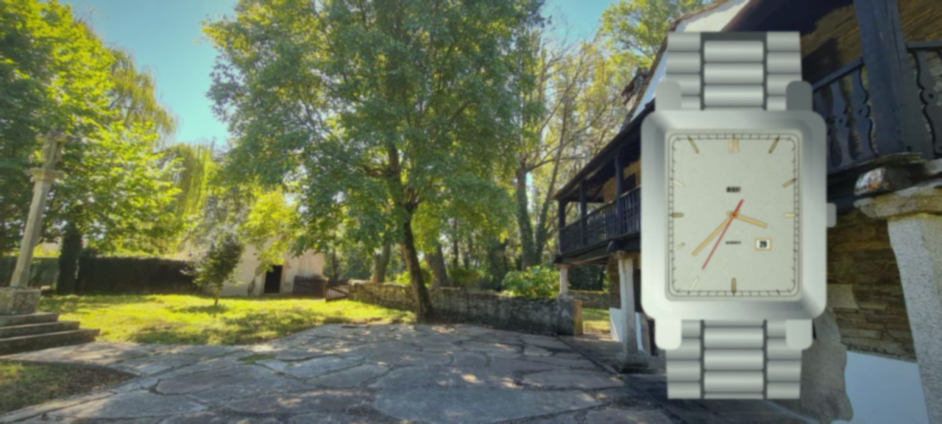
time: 3:37:35
